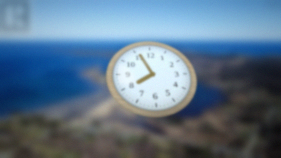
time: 7:56
